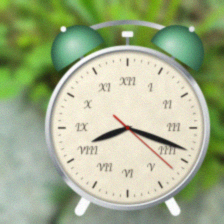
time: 8:18:22
